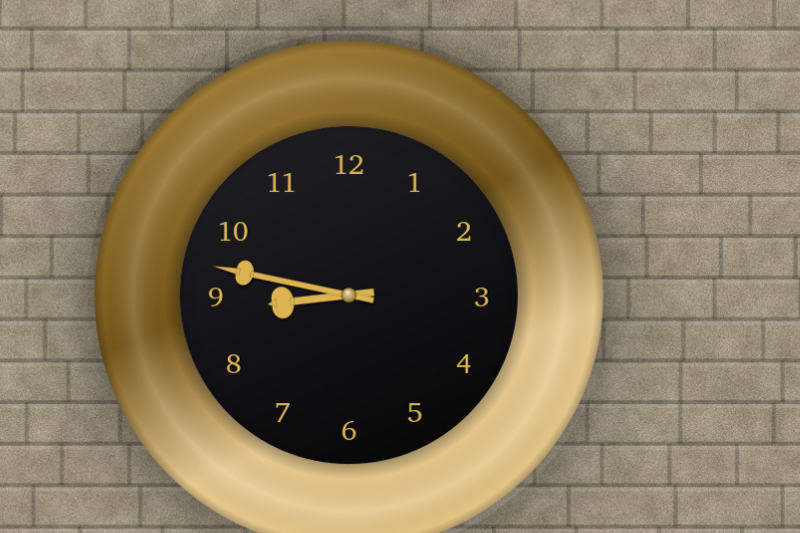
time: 8:47
